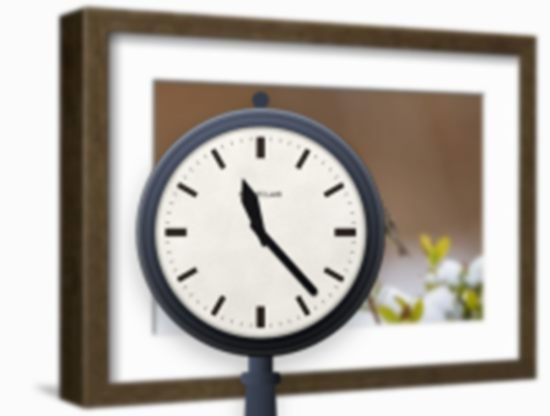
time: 11:23
